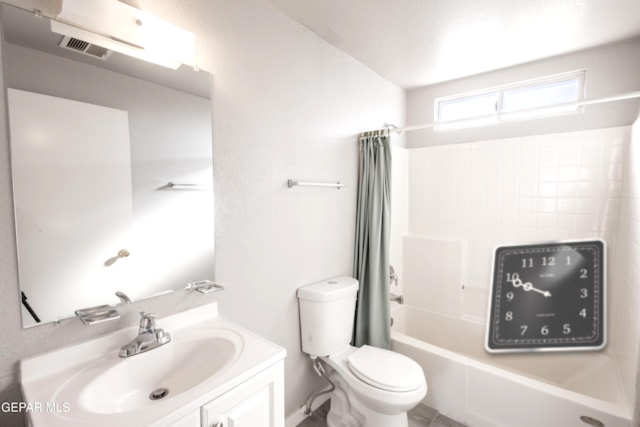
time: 9:49
